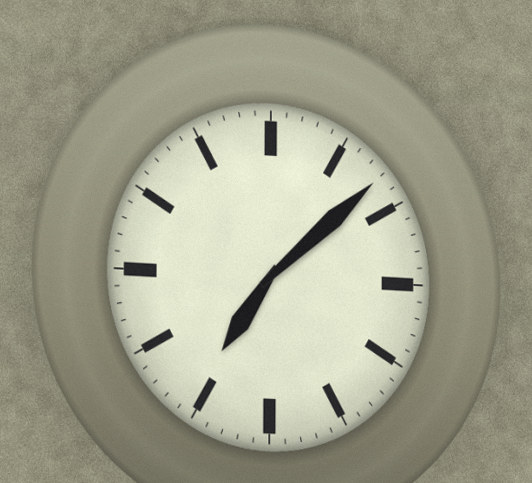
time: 7:08
